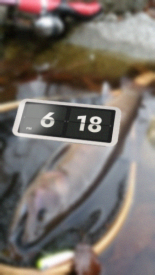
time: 6:18
